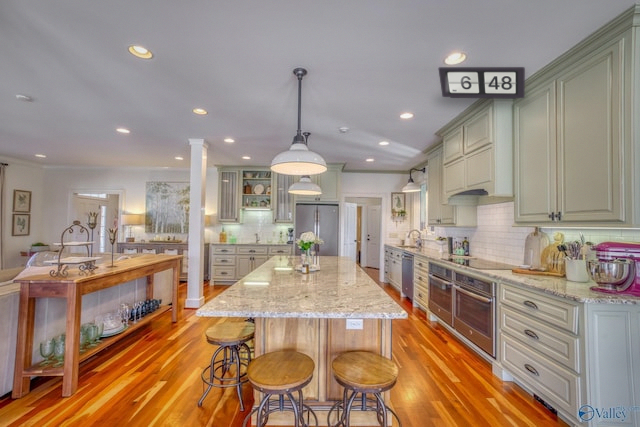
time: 6:48
